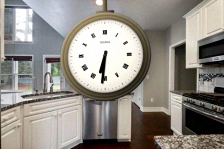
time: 6:31
